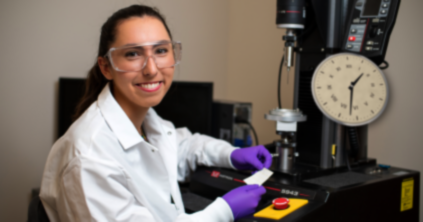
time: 1:32
